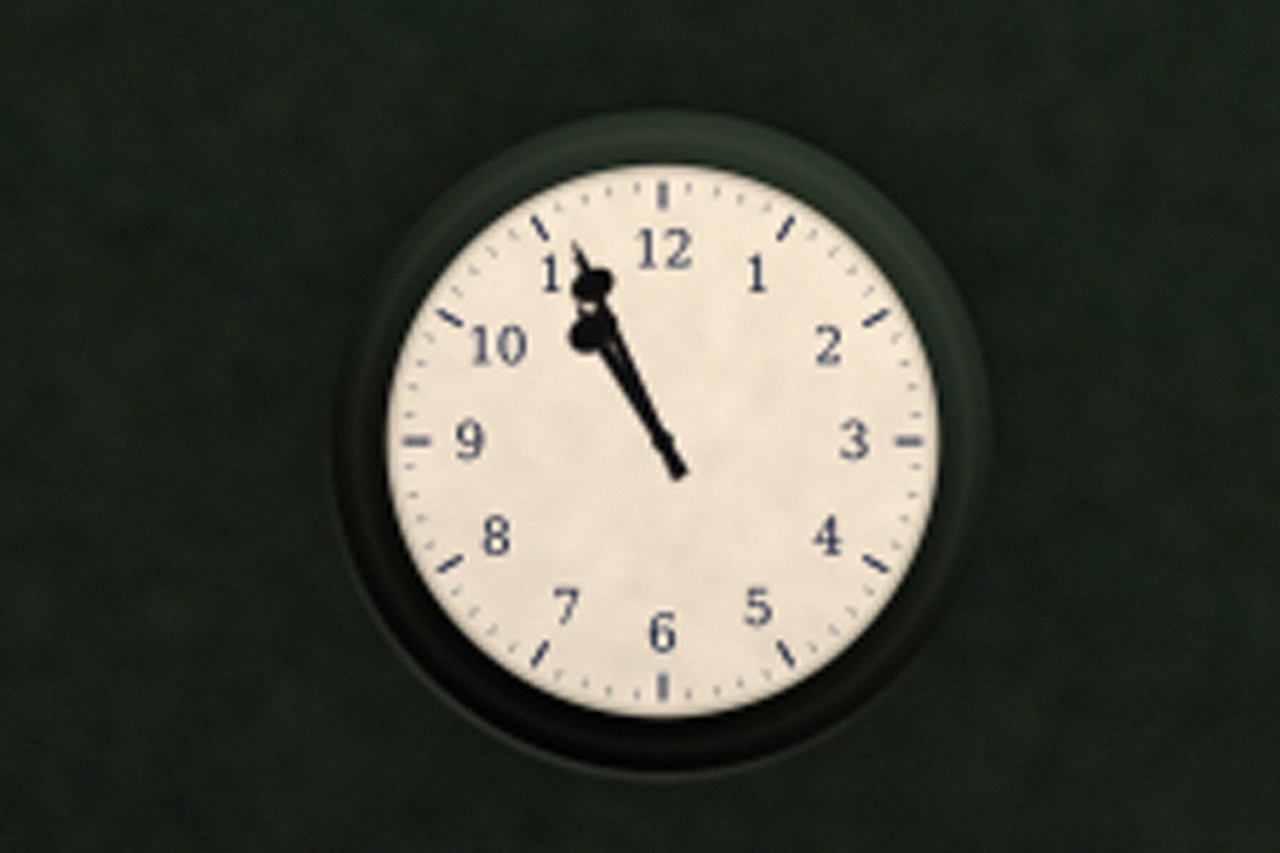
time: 10:56
